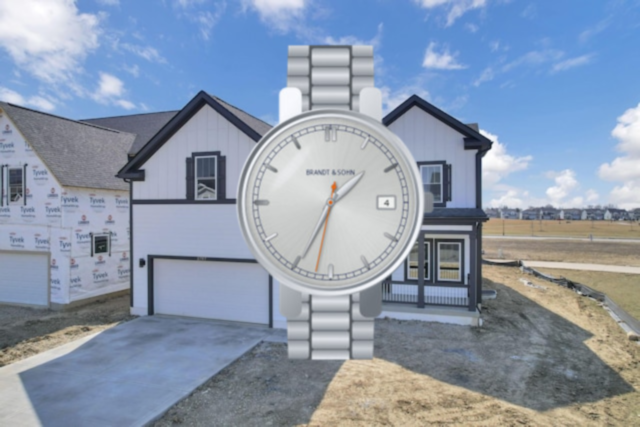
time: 1:34:32
